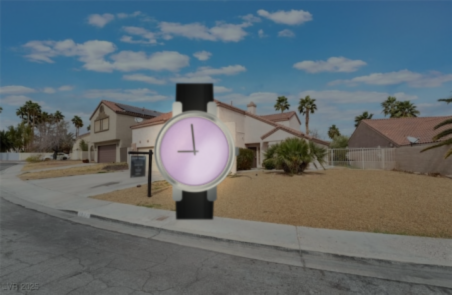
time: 8:59
